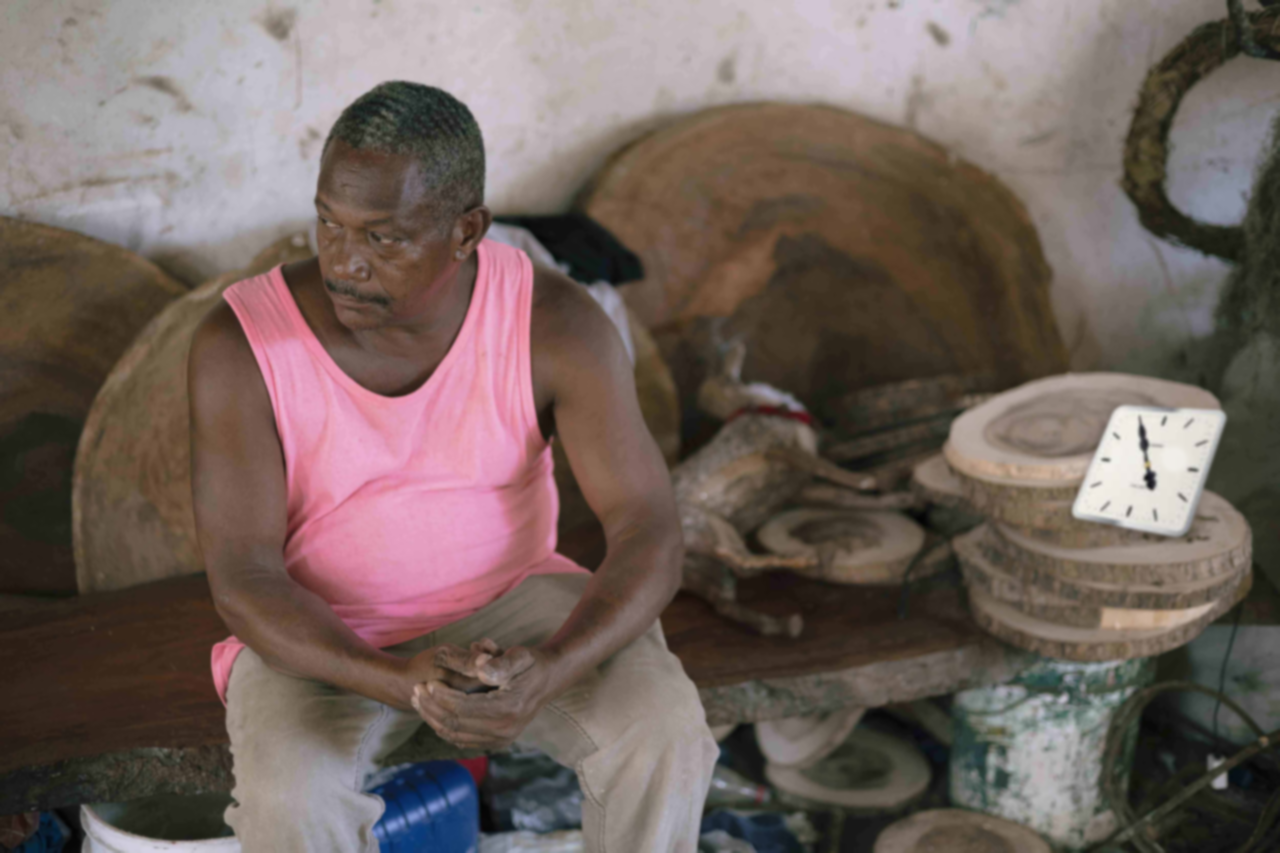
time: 4:55
